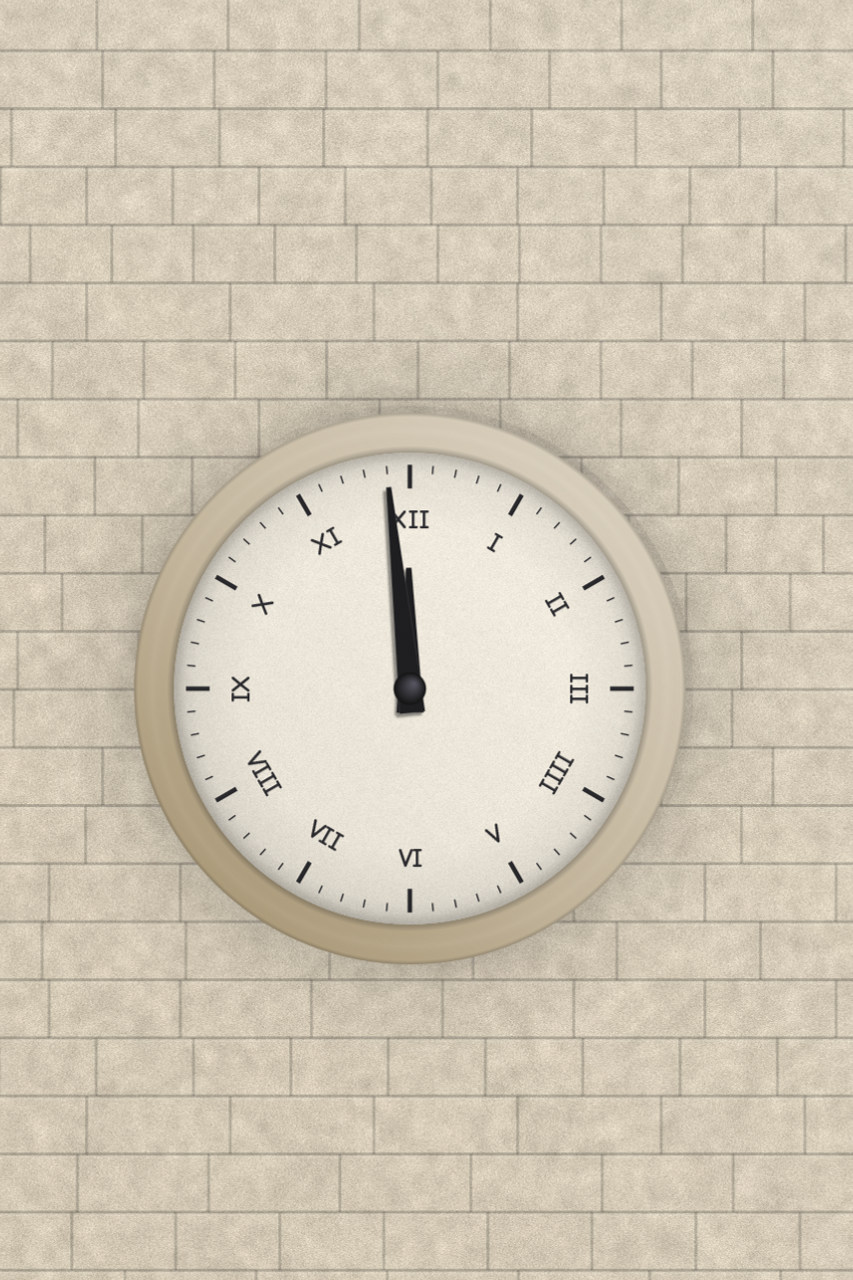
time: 11:59
